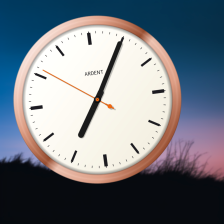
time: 7:04:51
